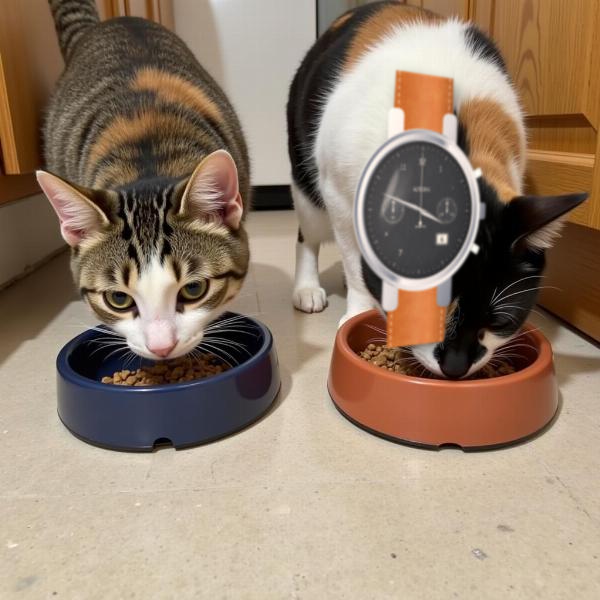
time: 3:48
